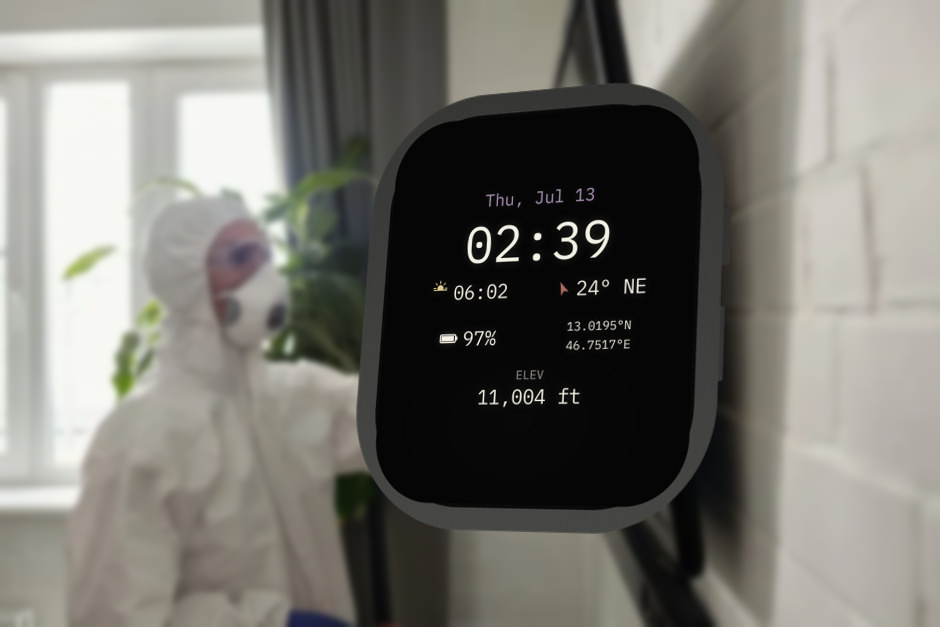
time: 2:39
